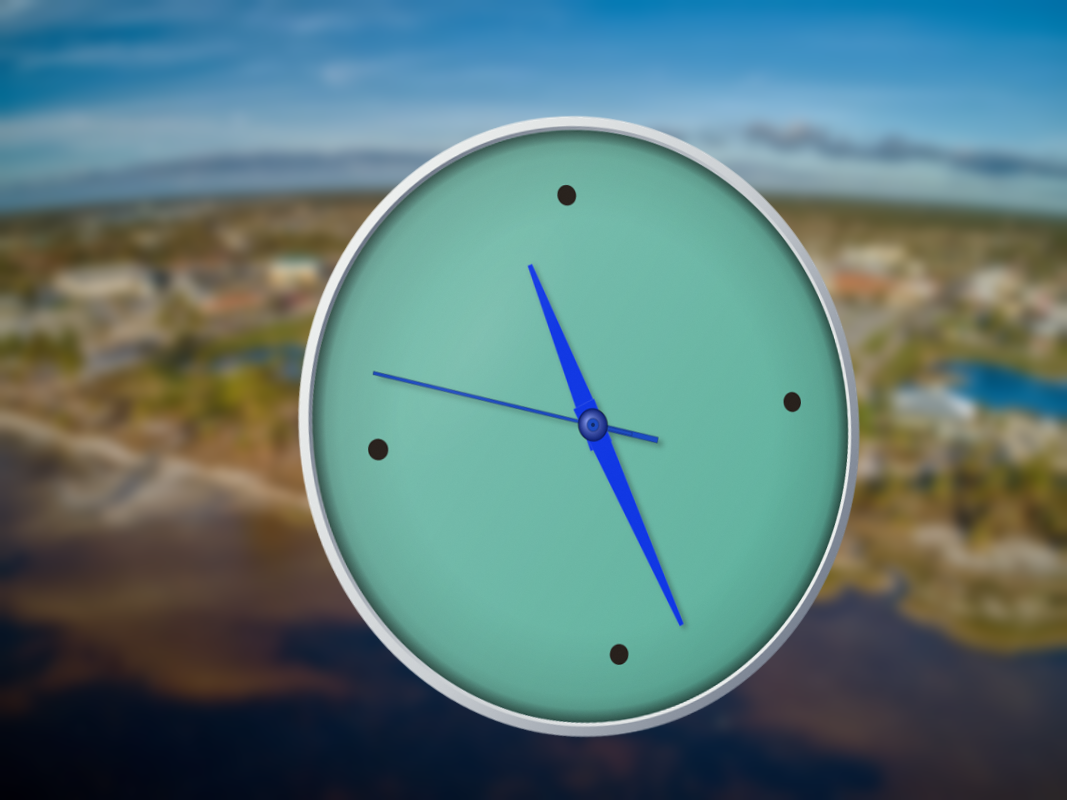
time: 11:26:48
